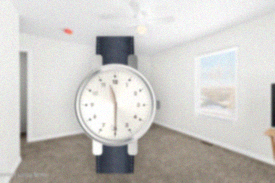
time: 11:30
